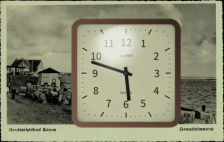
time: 5:48
